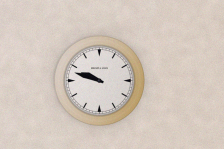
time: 9:48
